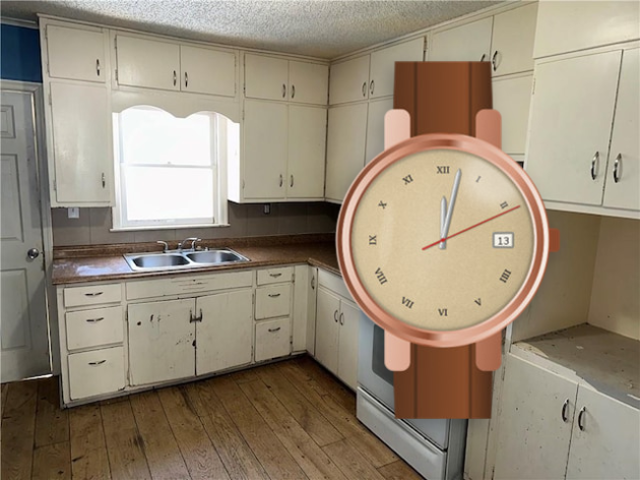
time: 12:02:11
